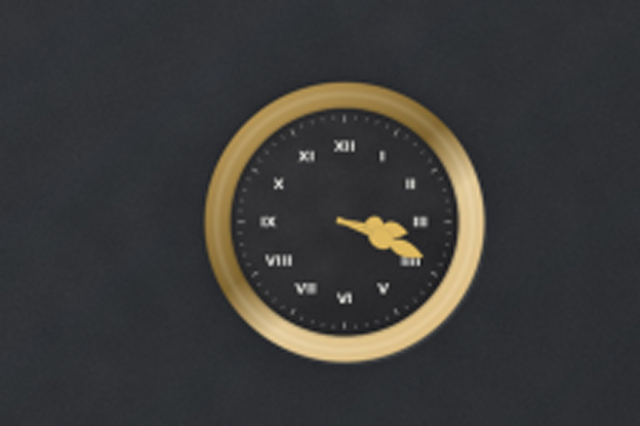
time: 3:19
